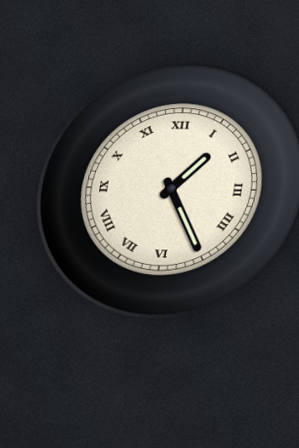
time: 1:25
